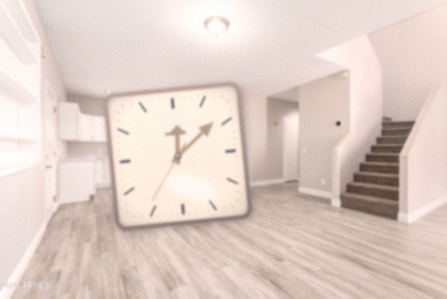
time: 12:08:36
